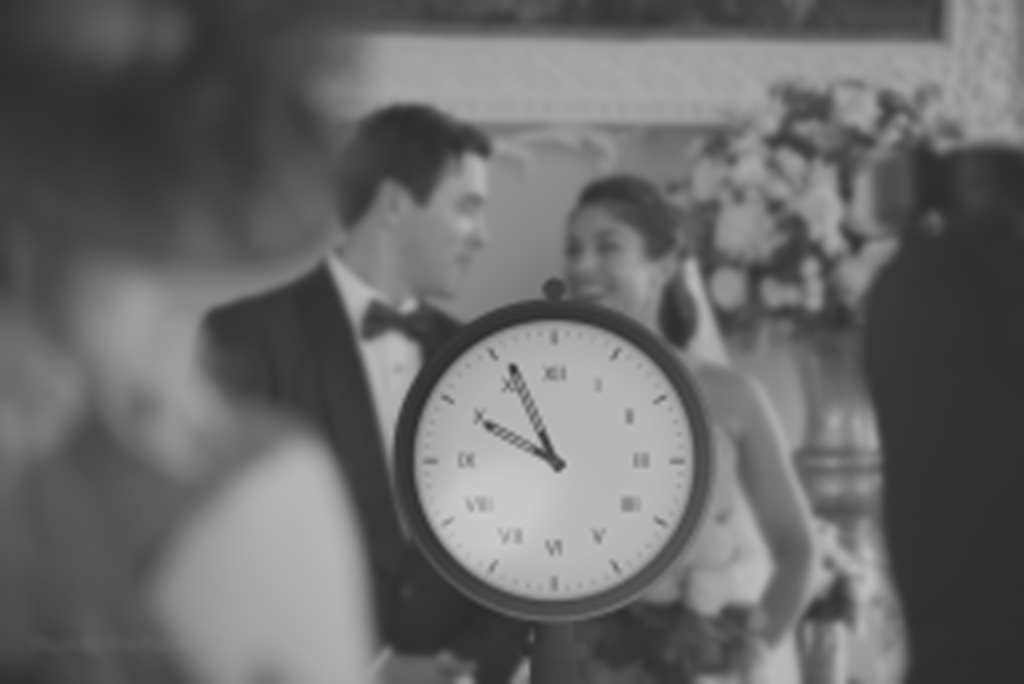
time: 9:56
